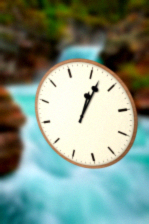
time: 1:07
